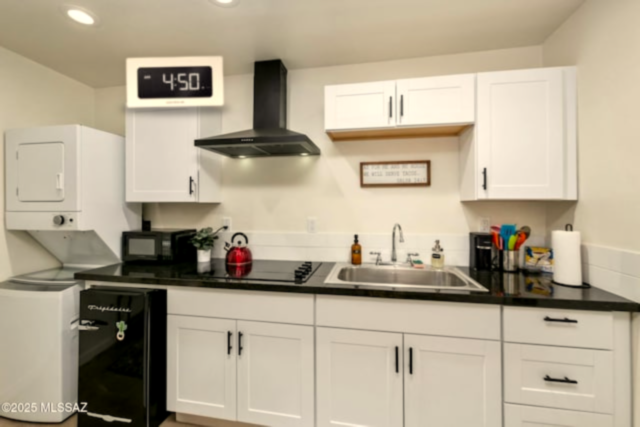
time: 4:50
